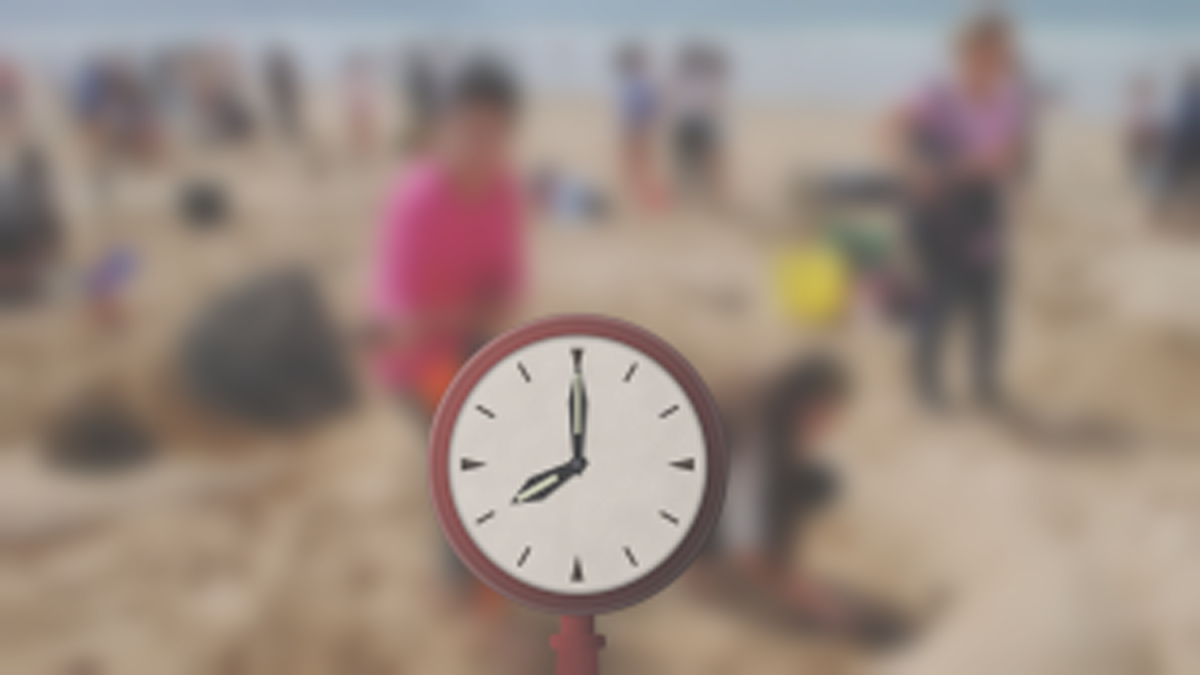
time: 8:00
